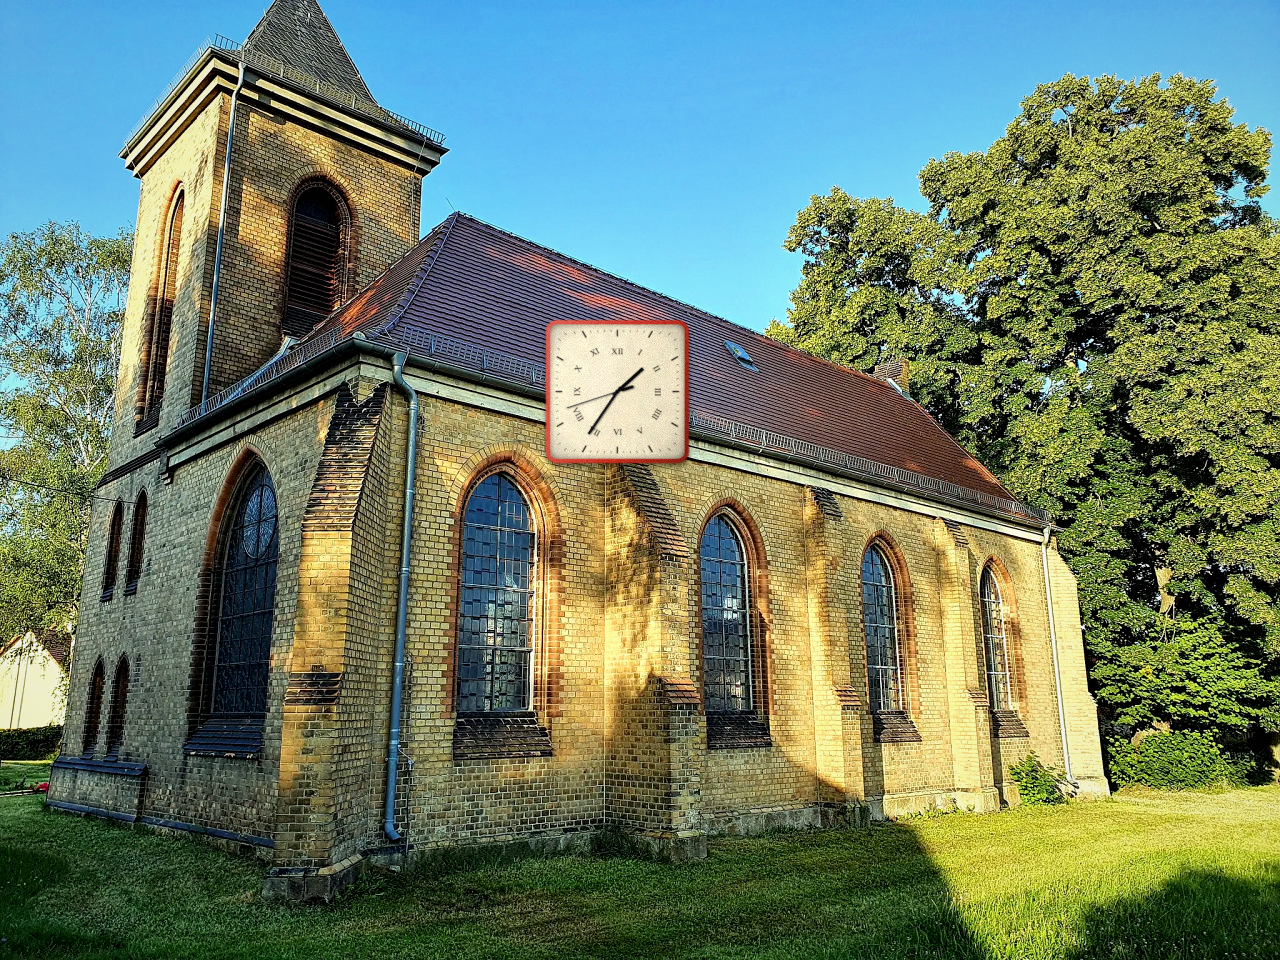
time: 1:35:42
